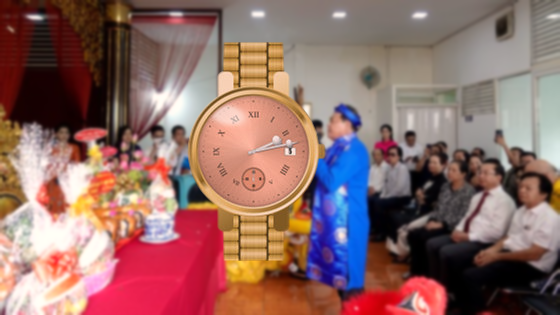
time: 2:13
